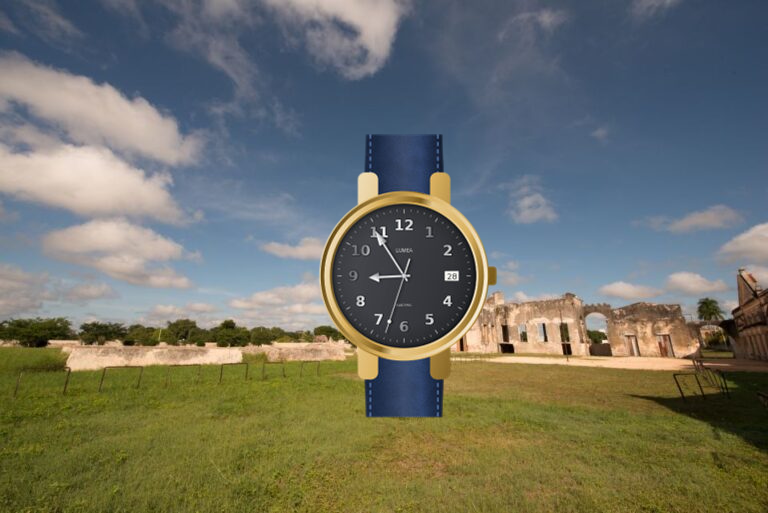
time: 8:54:33
